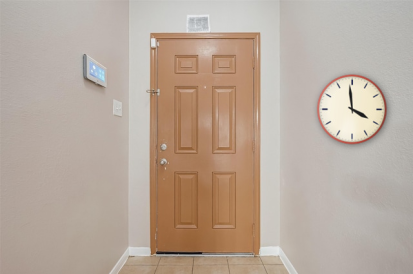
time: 3:59
